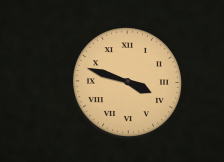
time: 3:48
